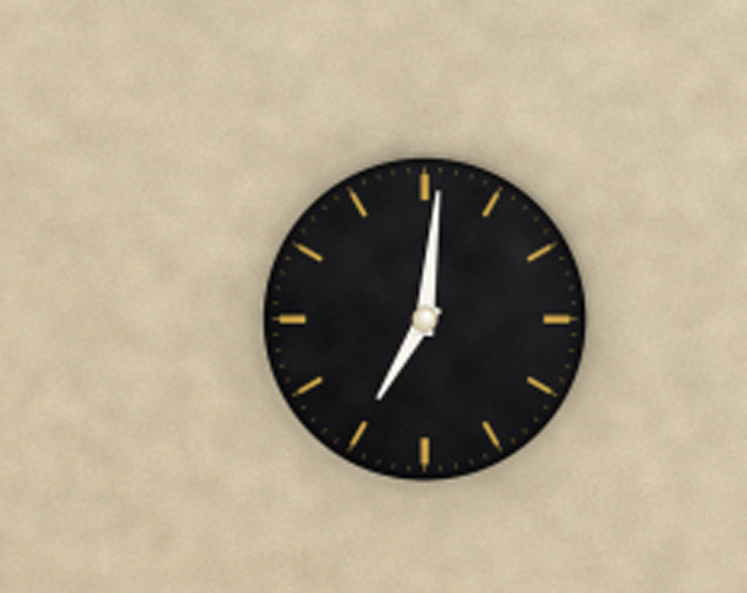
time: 7:01
